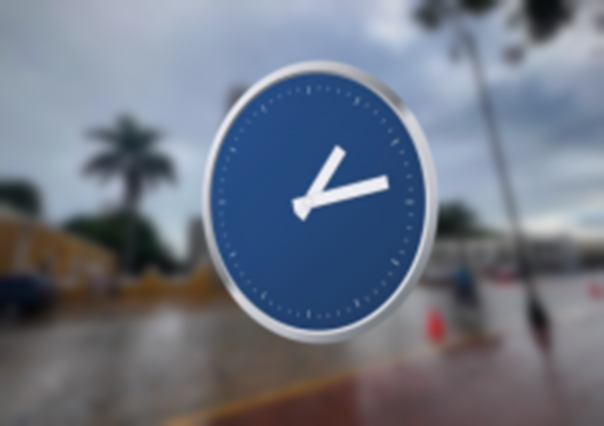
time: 1:13
